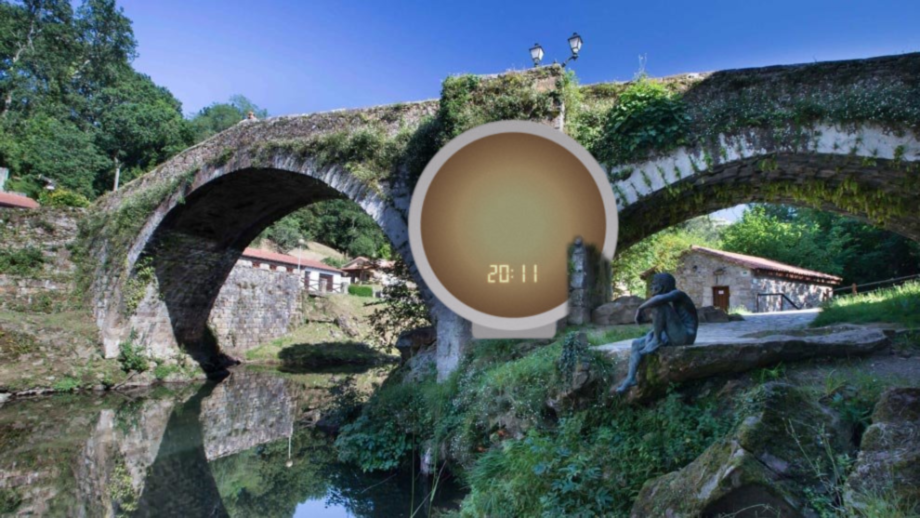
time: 20:11
